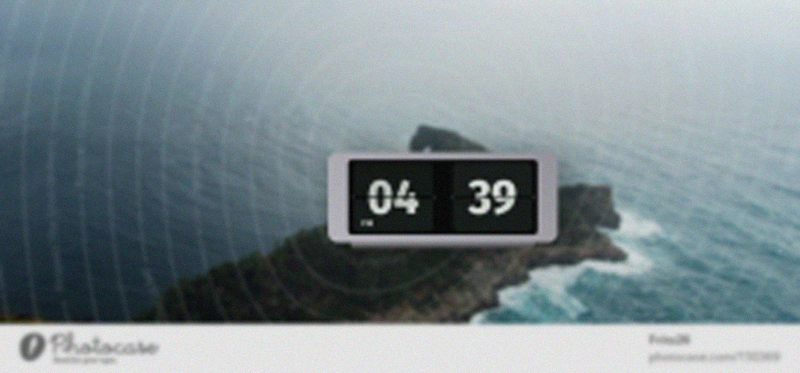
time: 4:39
